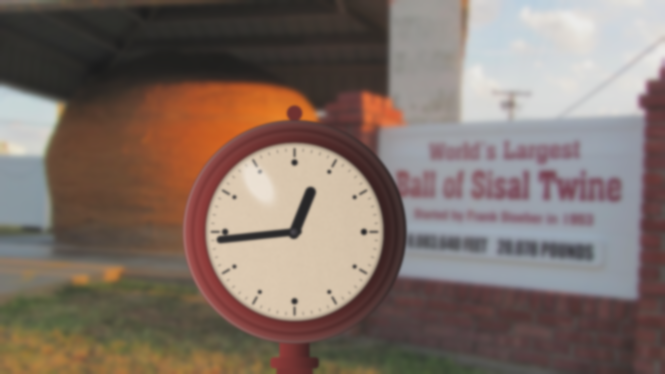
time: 12:44
